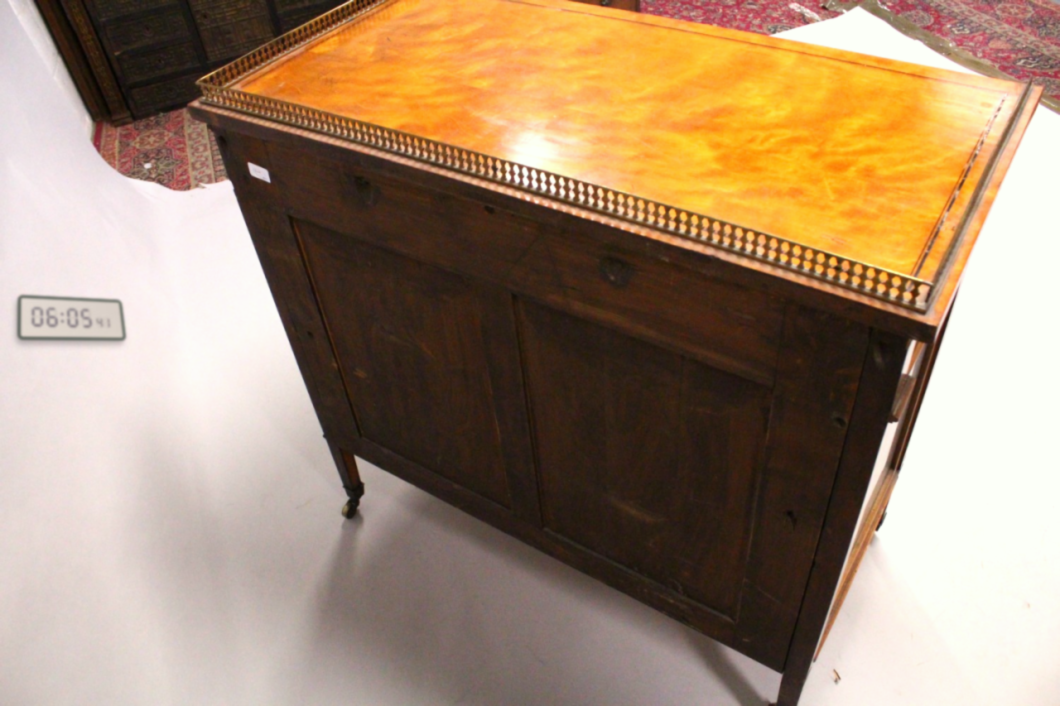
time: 6:05
